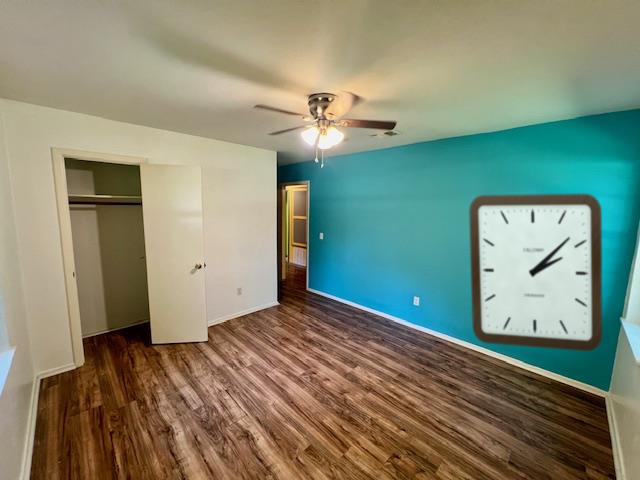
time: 2:08
